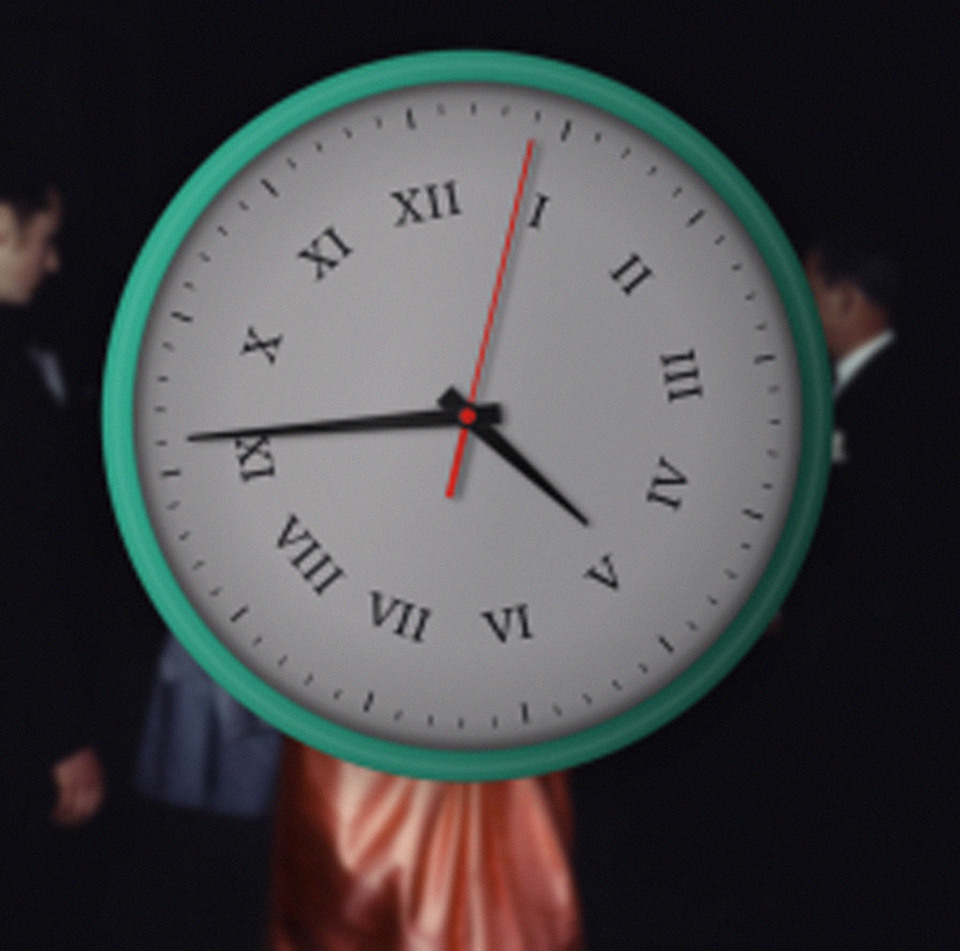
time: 4:46:04
